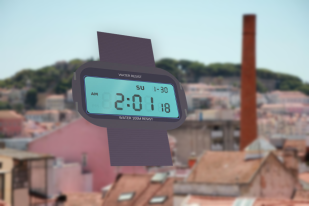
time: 2:01:18
